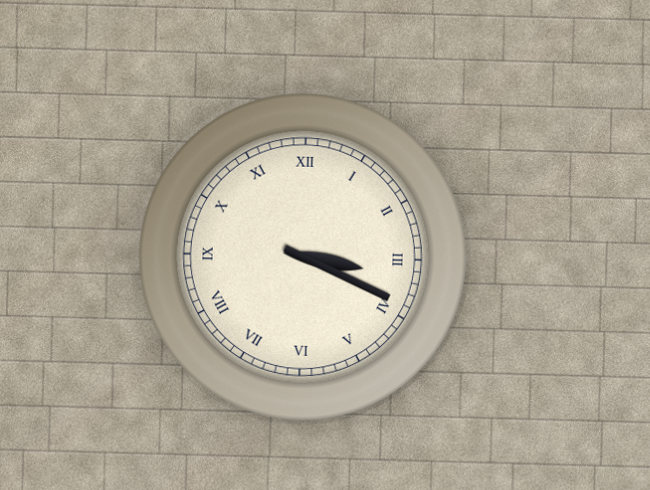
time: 3:19
